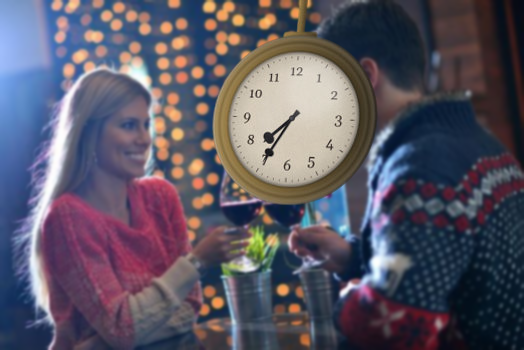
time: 7:35
